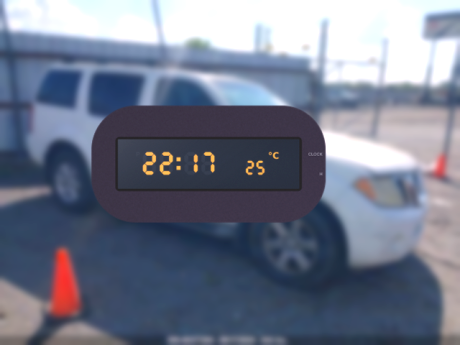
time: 22:17
